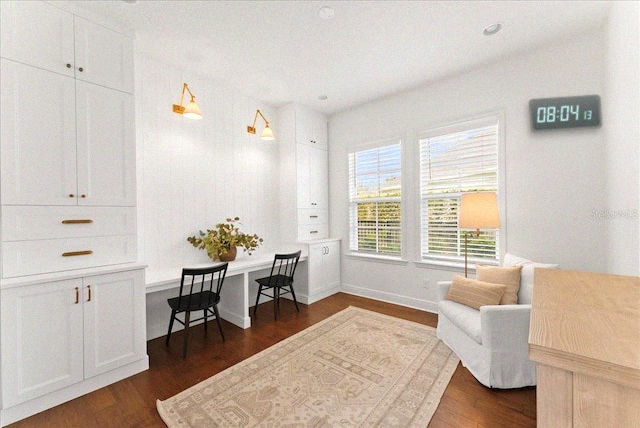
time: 8:04
